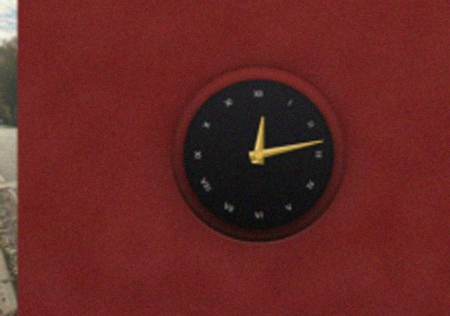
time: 12:13
